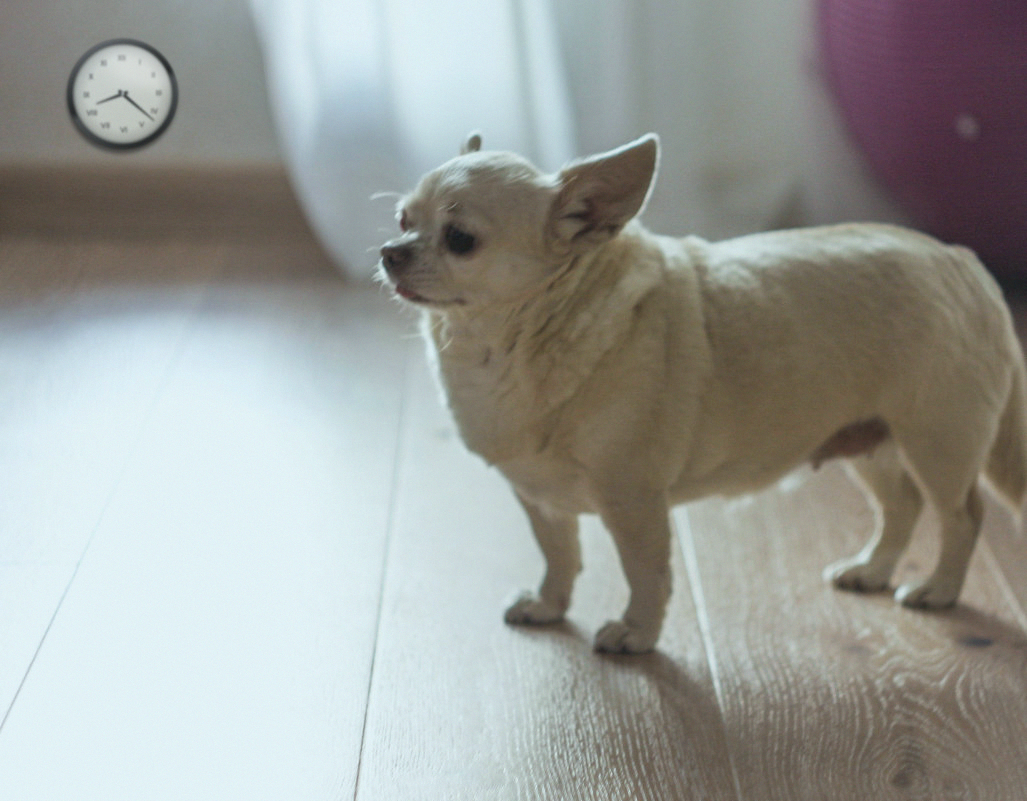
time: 8:22
